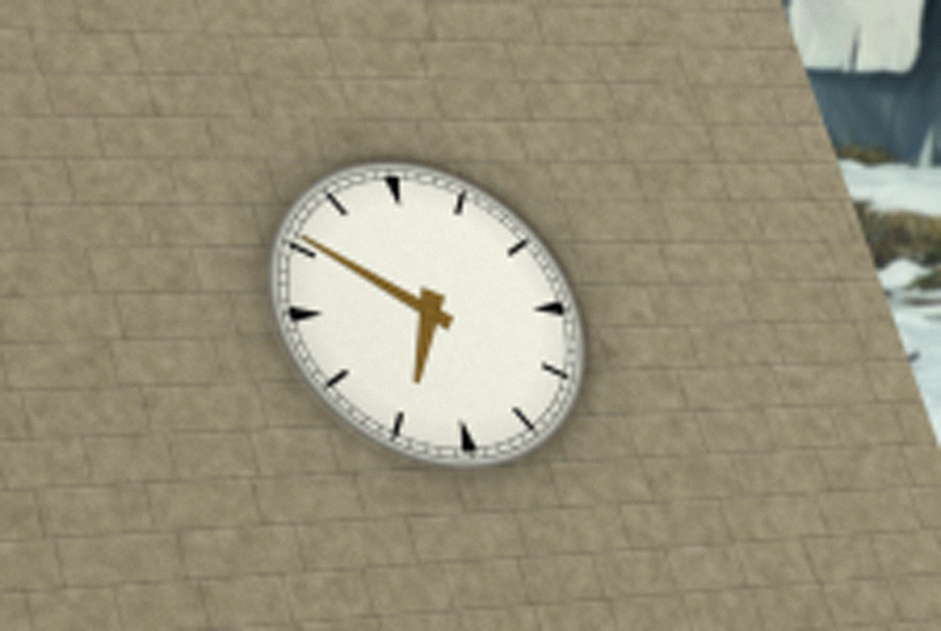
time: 6:51
